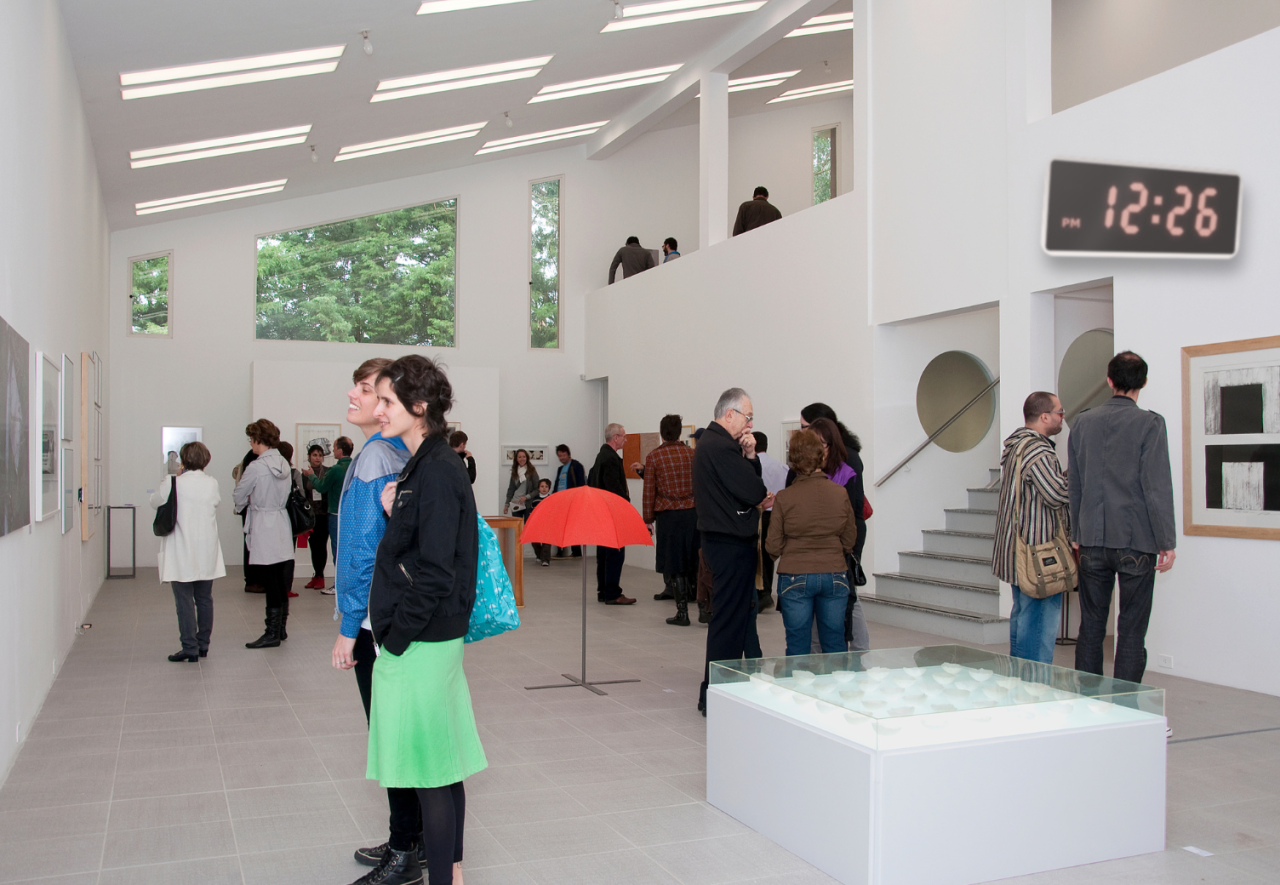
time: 12:26
